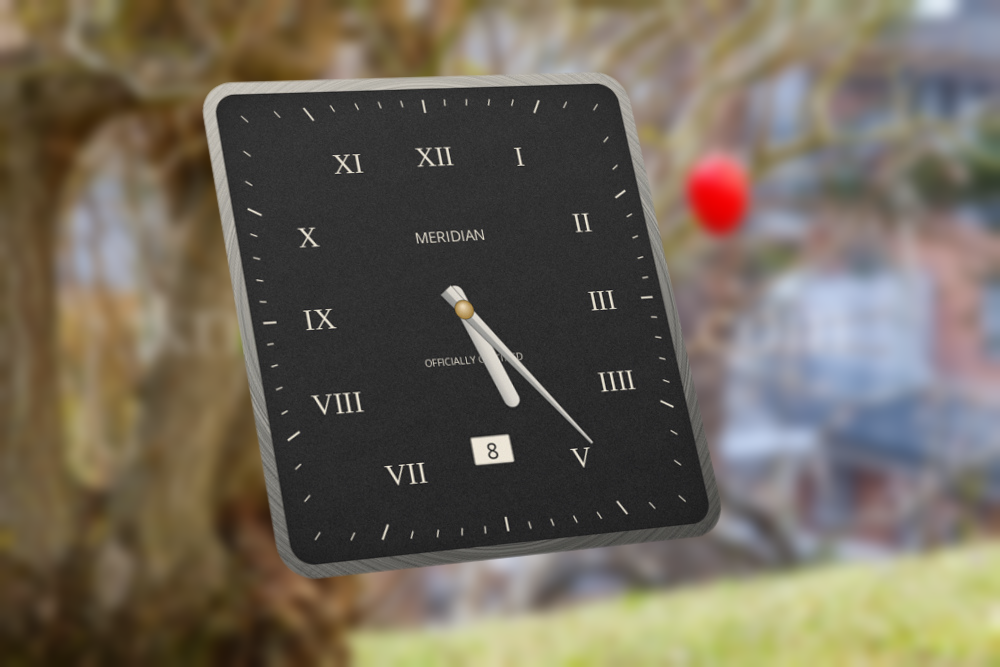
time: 5:24
